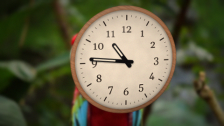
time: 10:46
